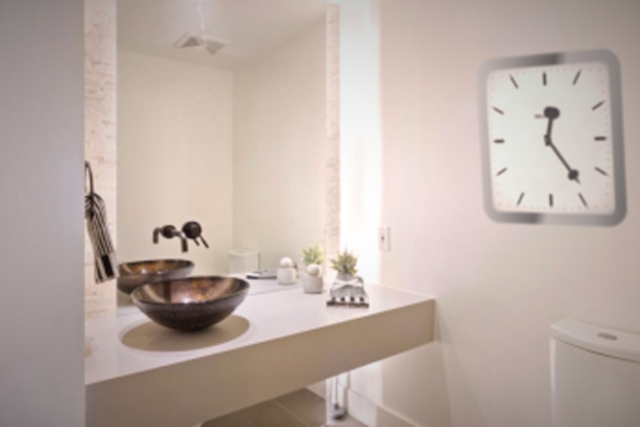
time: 12:24
